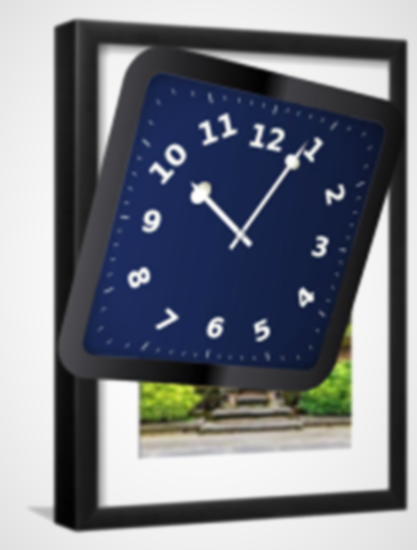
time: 10:04
